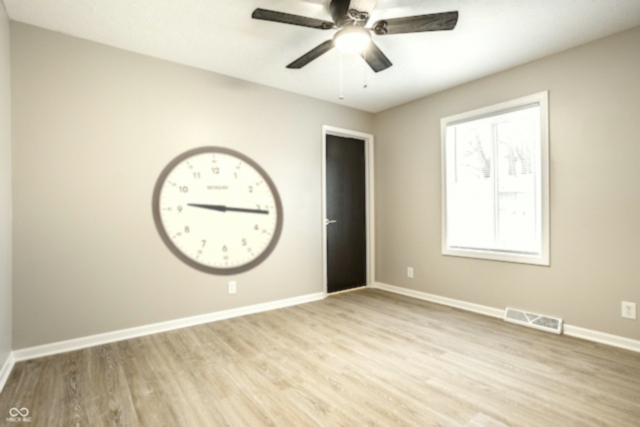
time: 9:16
